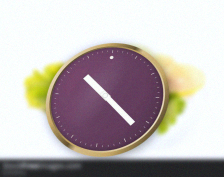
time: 10:22
